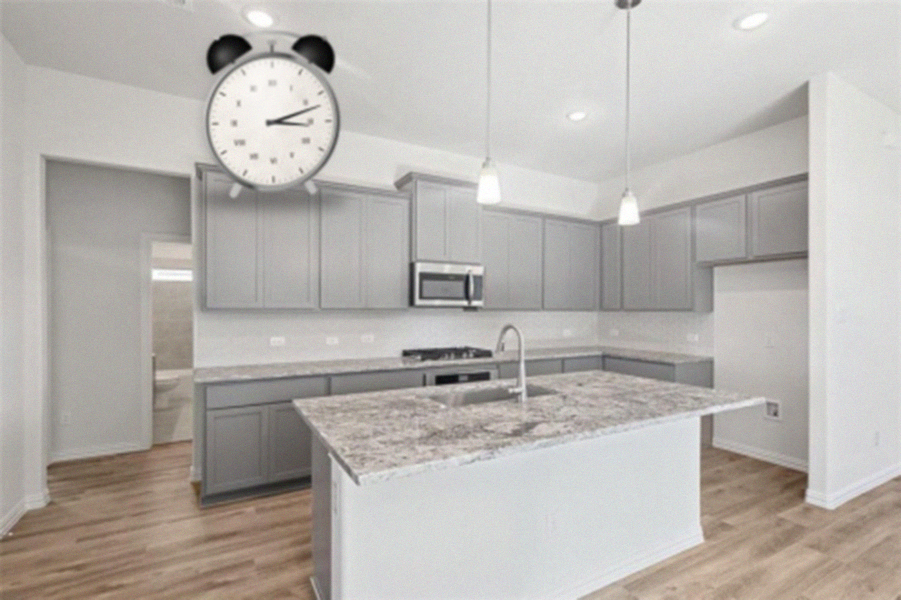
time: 3:12
